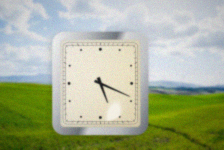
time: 5:19
